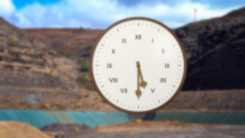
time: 5:30
